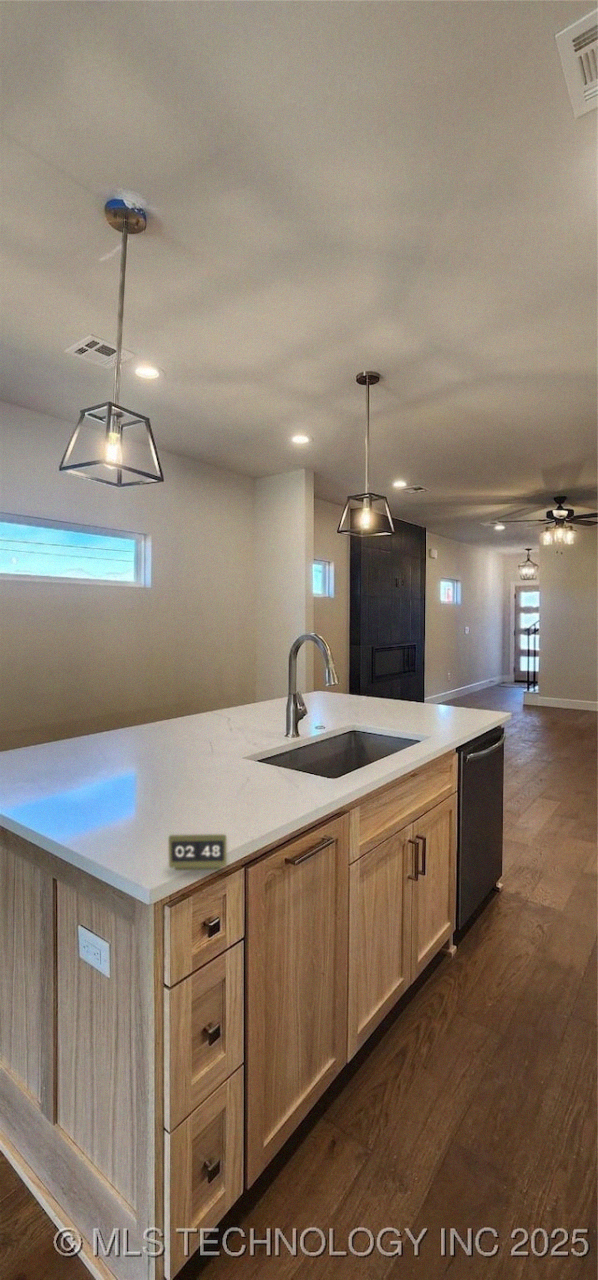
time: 2:48
